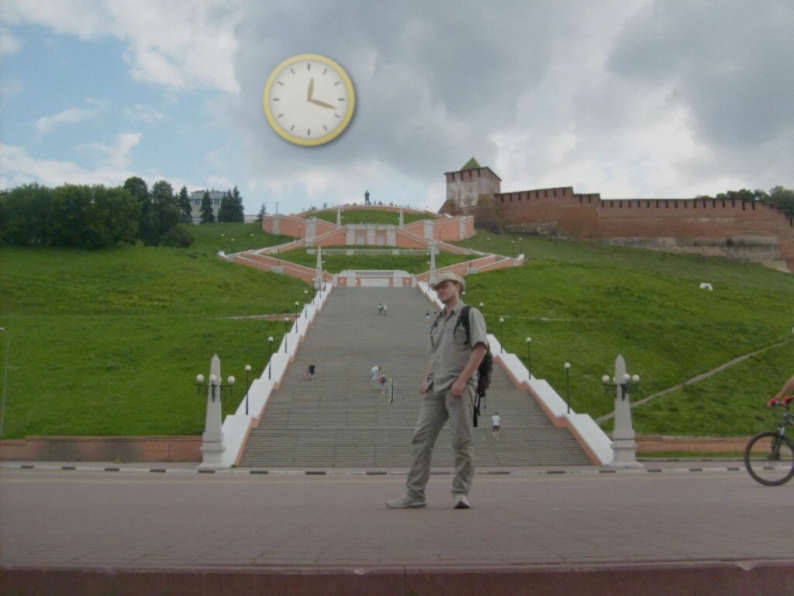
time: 12:18
